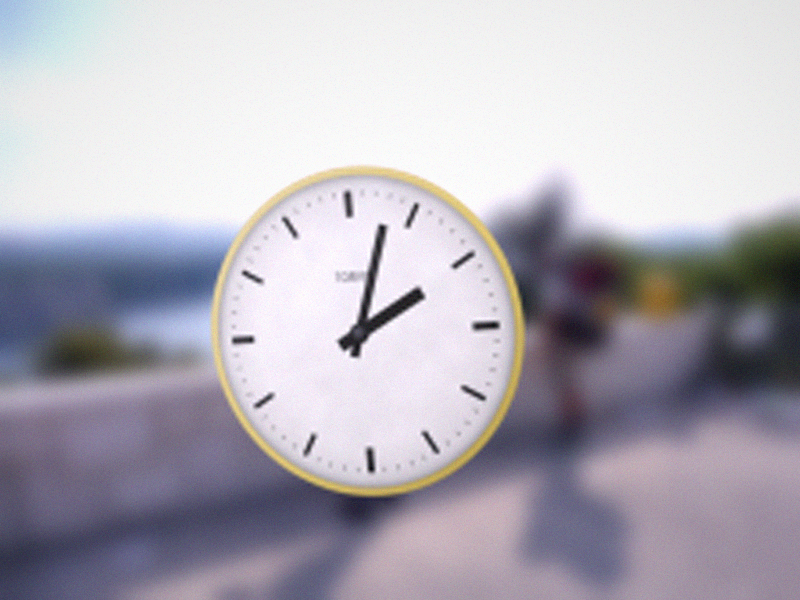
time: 2:03
